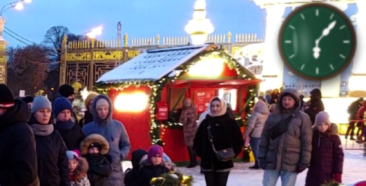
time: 6:07
